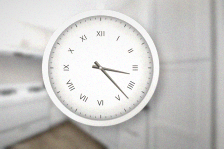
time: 3:23
